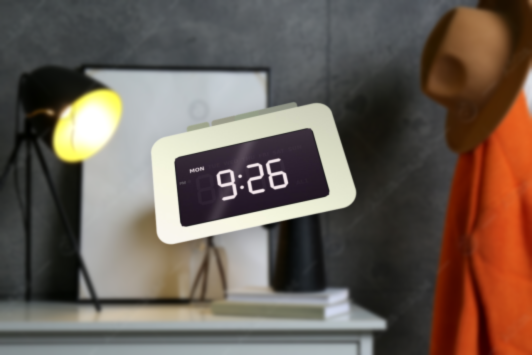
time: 9:26
